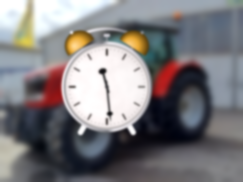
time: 11:29
